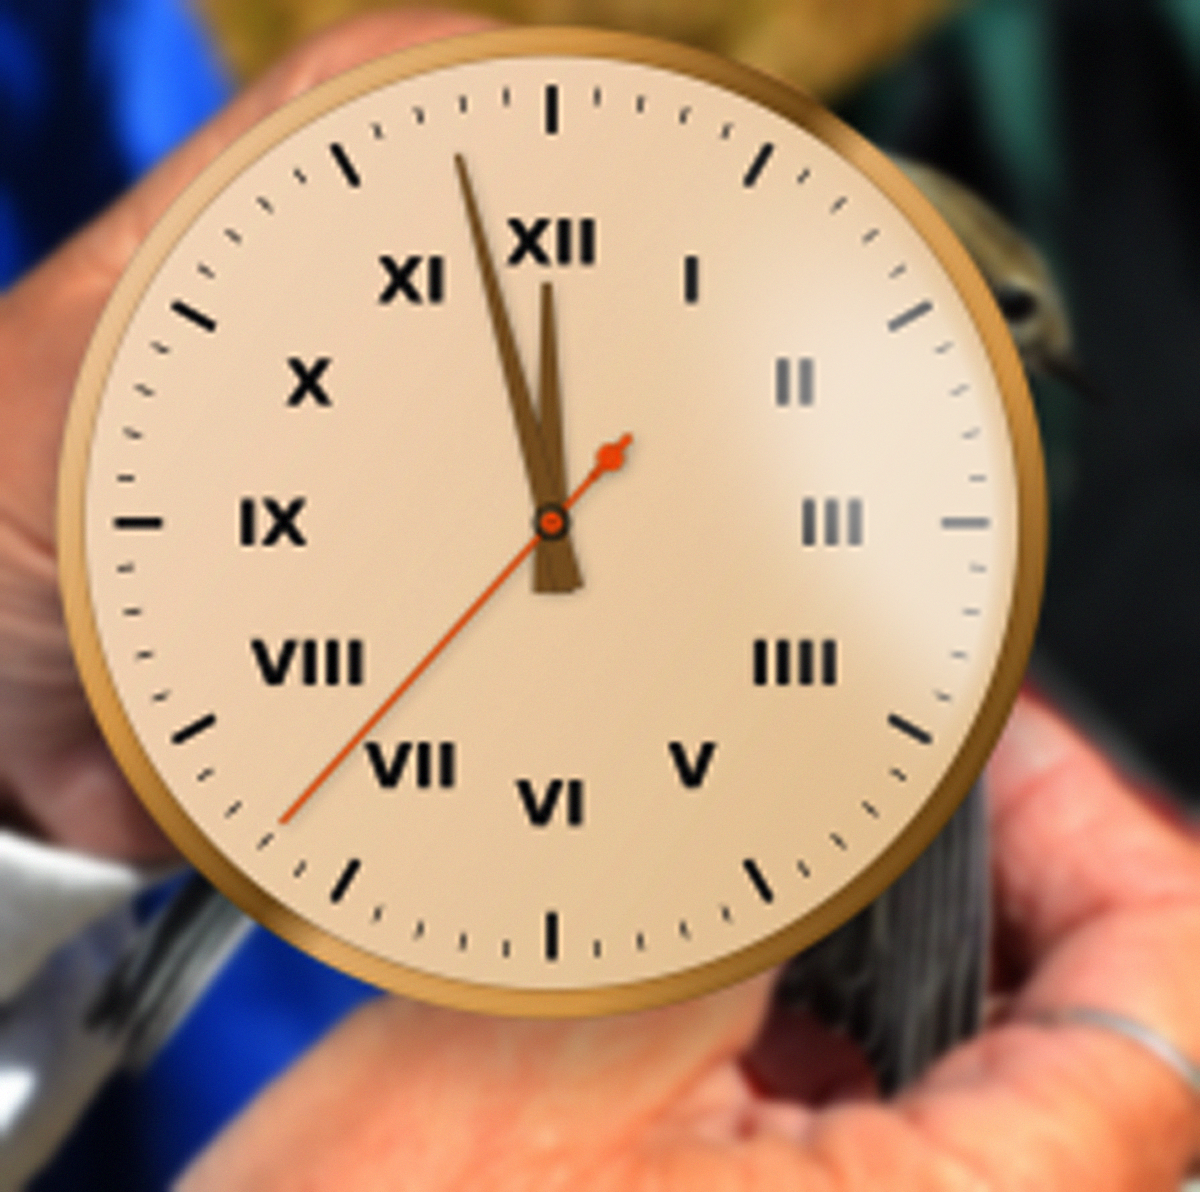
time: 11:57:37
